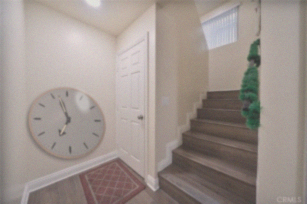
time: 6:57
